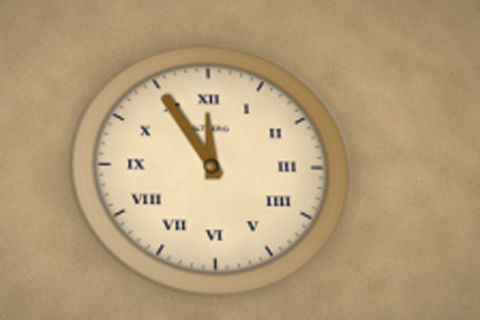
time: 11:55
